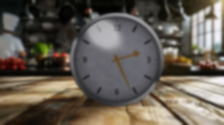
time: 2:26
